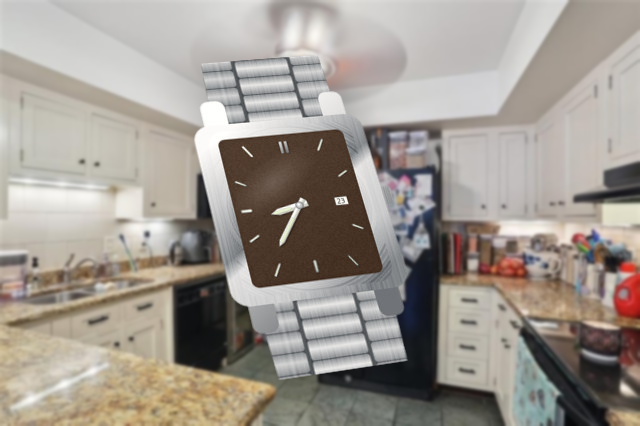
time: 8:36
